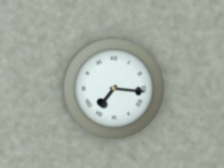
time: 7:16
